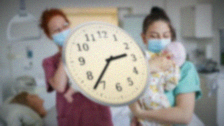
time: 2:37
